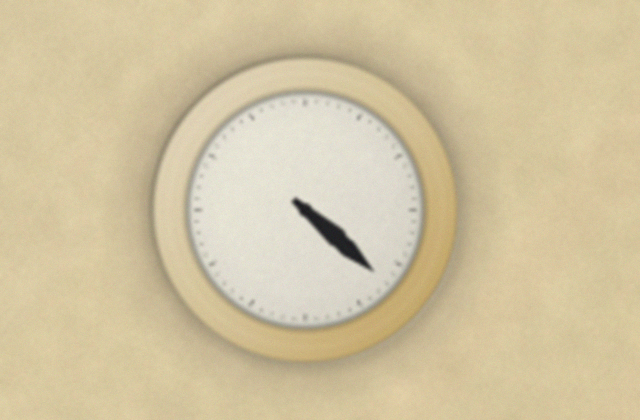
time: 4:22
